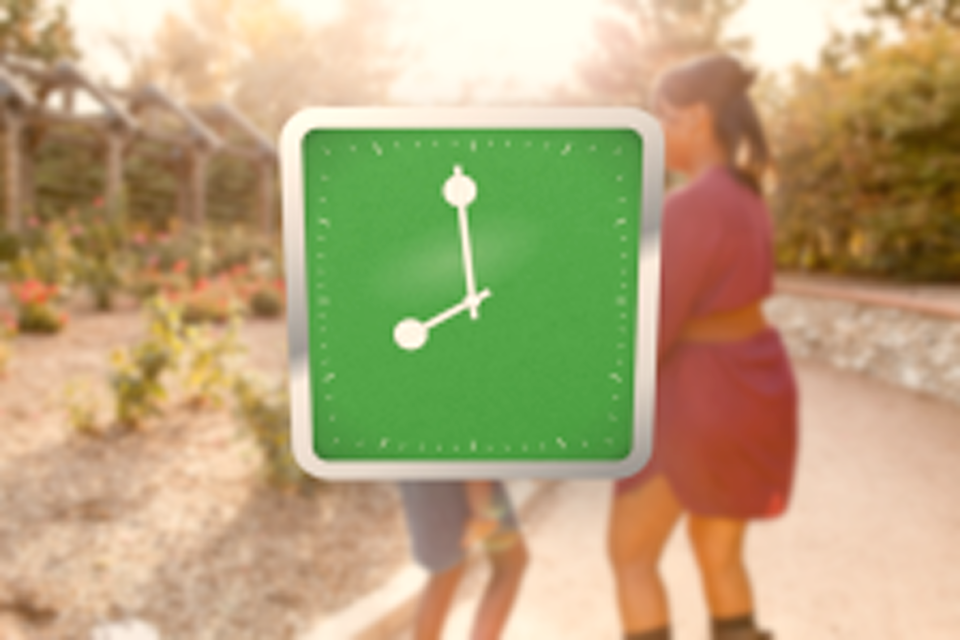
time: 7:59
